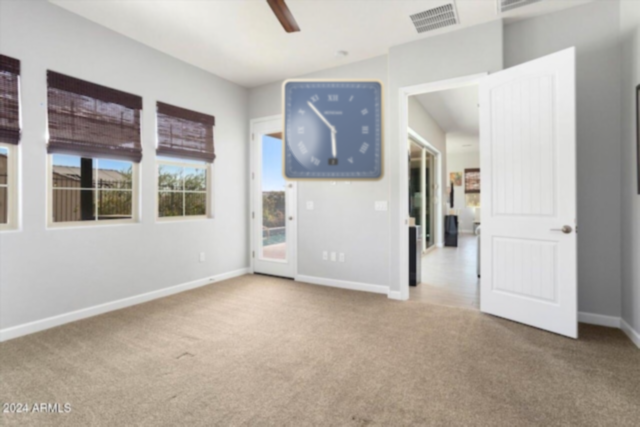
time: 5:53
